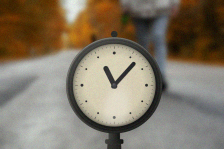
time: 11:07
